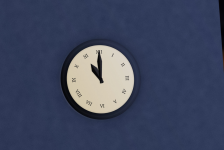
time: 11:00
